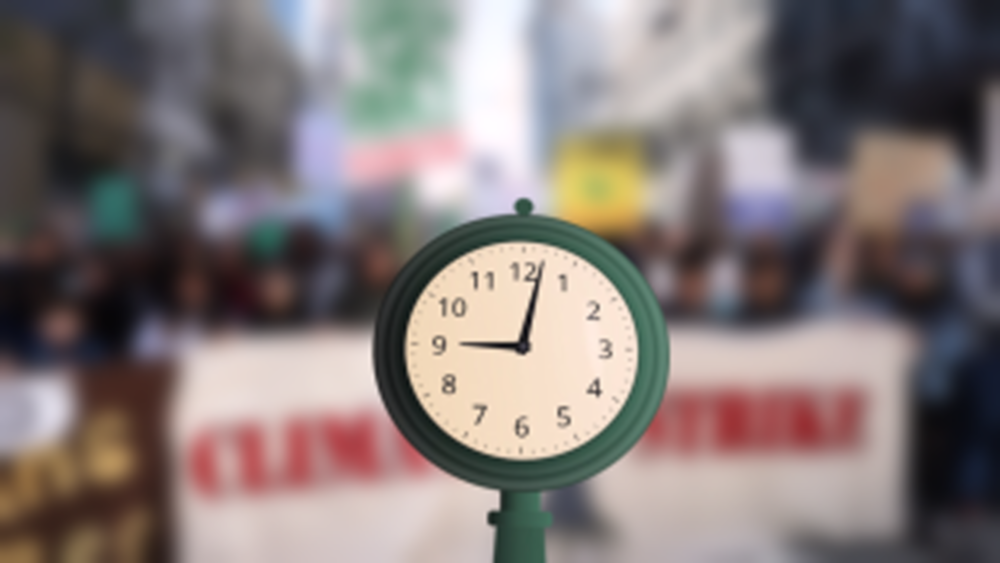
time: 9:02
